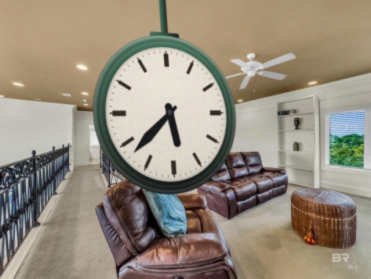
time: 5:38
